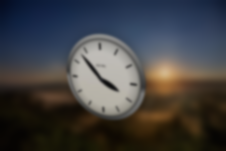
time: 3:53
